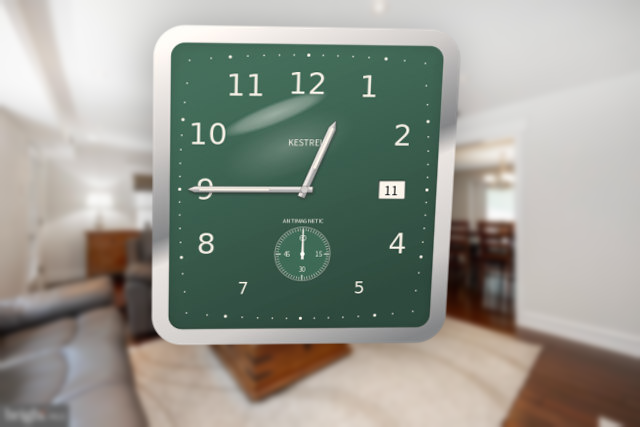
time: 12:45
